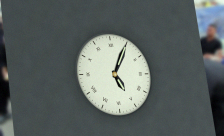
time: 5:05
